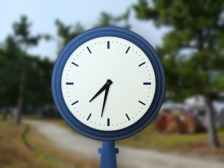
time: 7:32
